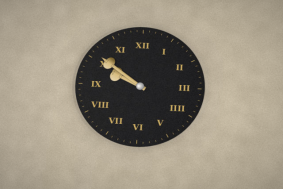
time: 9:51
